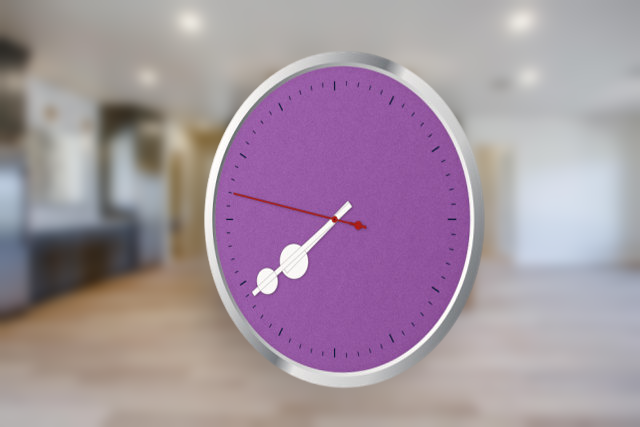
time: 7:38:47
